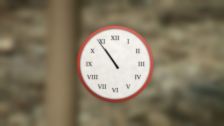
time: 10:54
